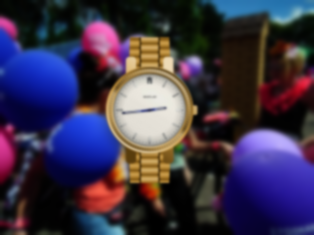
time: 2:44
